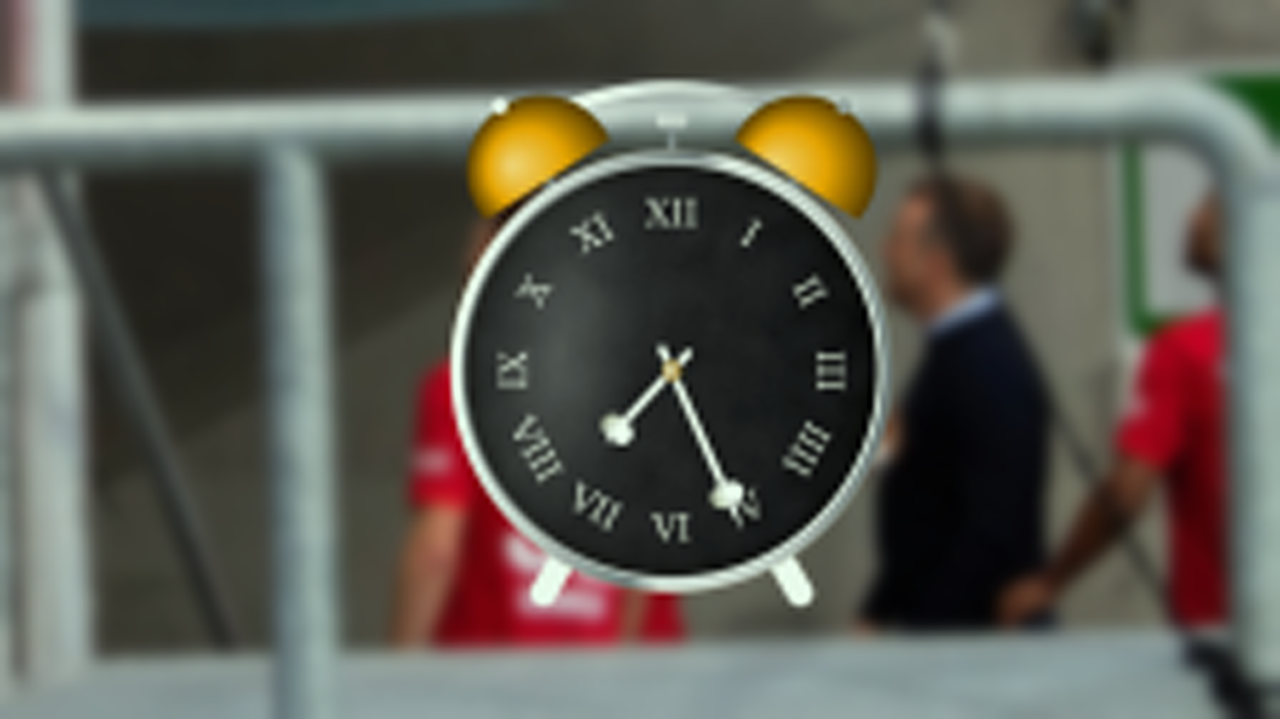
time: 7:26
